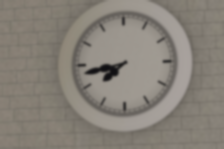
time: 7:43
